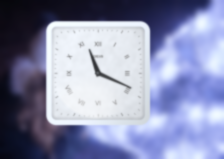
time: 11:19
